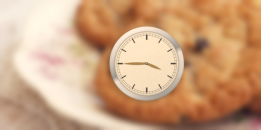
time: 3:45
